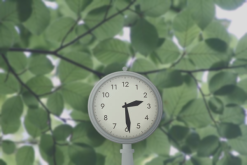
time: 2:29
